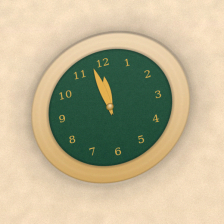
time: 11:58
